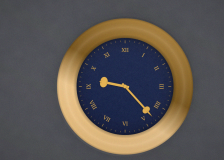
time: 9:23
